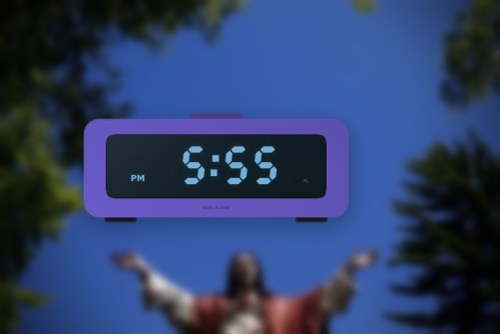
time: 5:55
